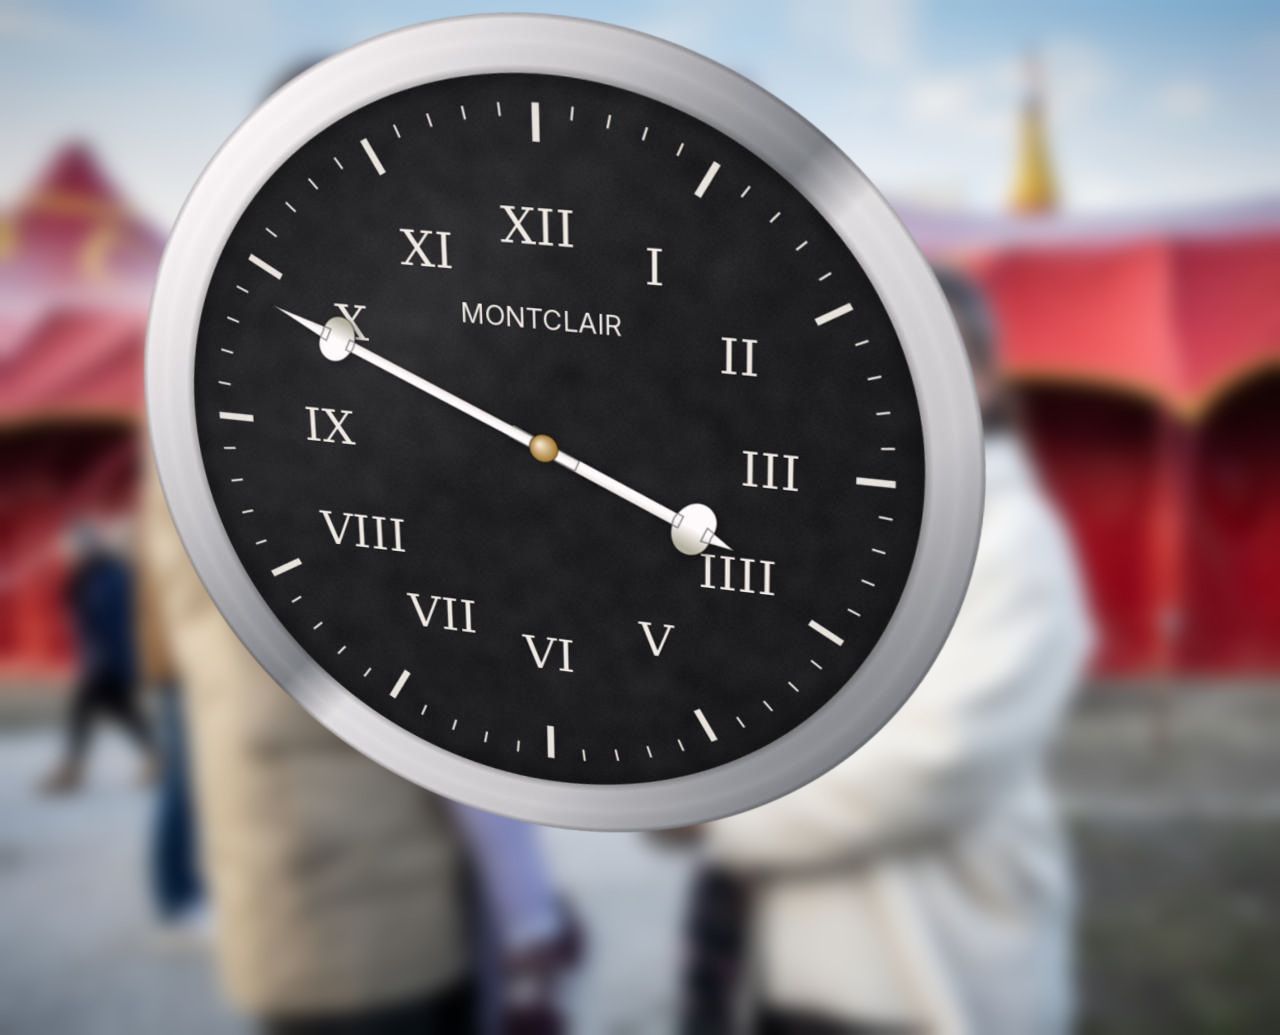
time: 3:49
